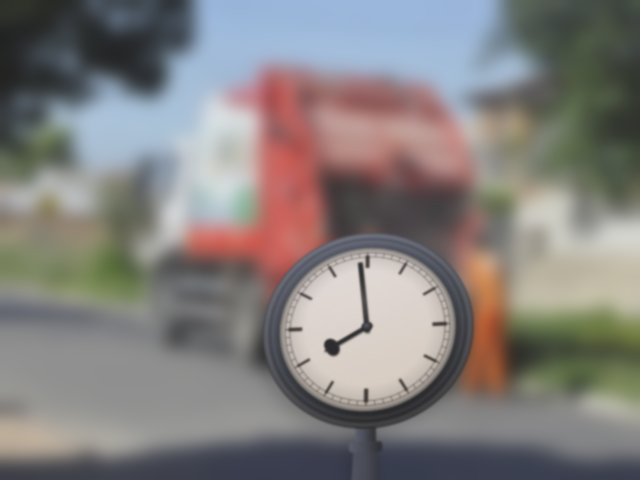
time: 7:59
